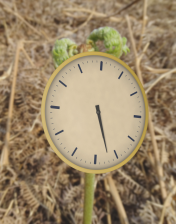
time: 5:27
